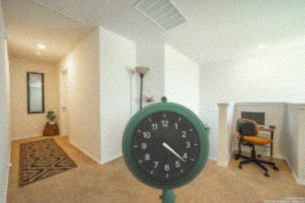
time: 4:22
